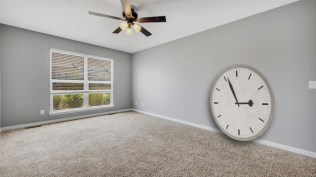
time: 2:56
